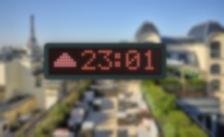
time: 23:01
